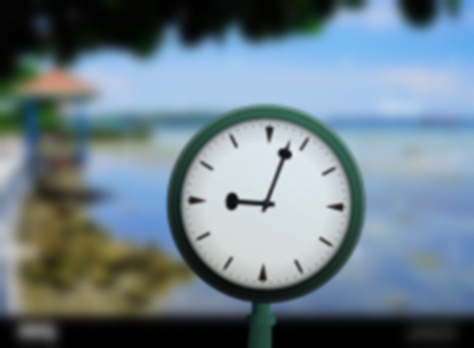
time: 9:03
